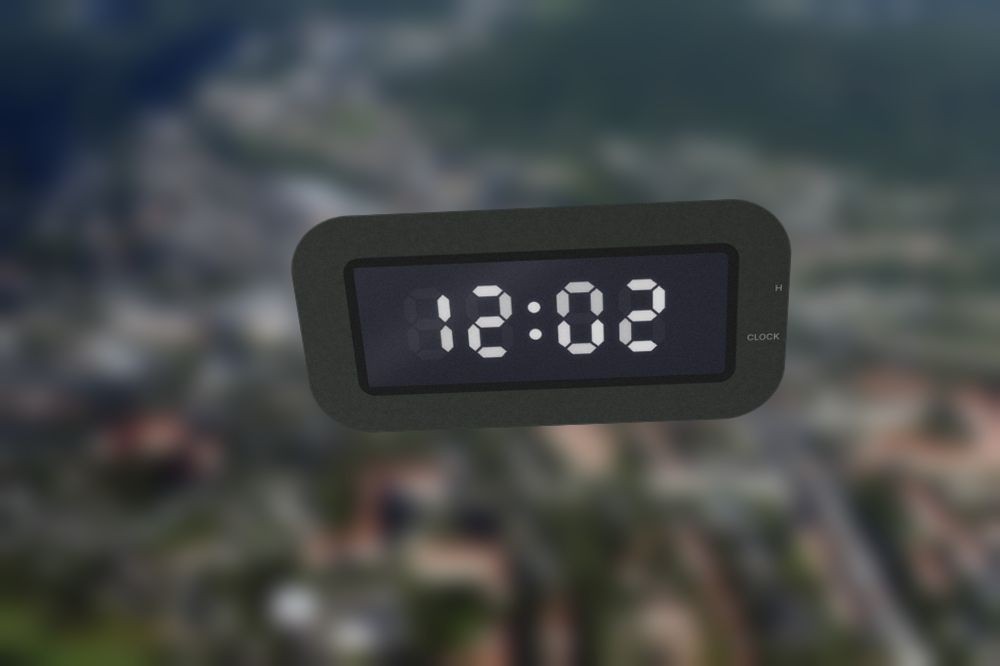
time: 12:02
